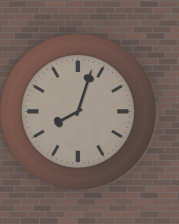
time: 8:03
